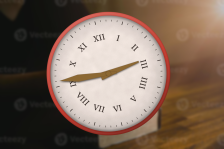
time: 2:46
